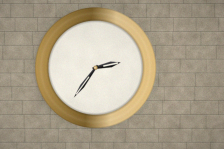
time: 2:36
